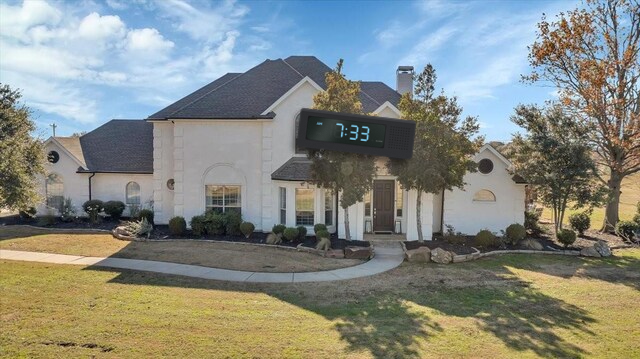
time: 7:33
